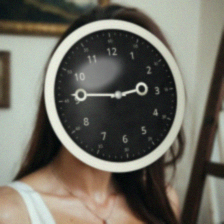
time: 2:46
